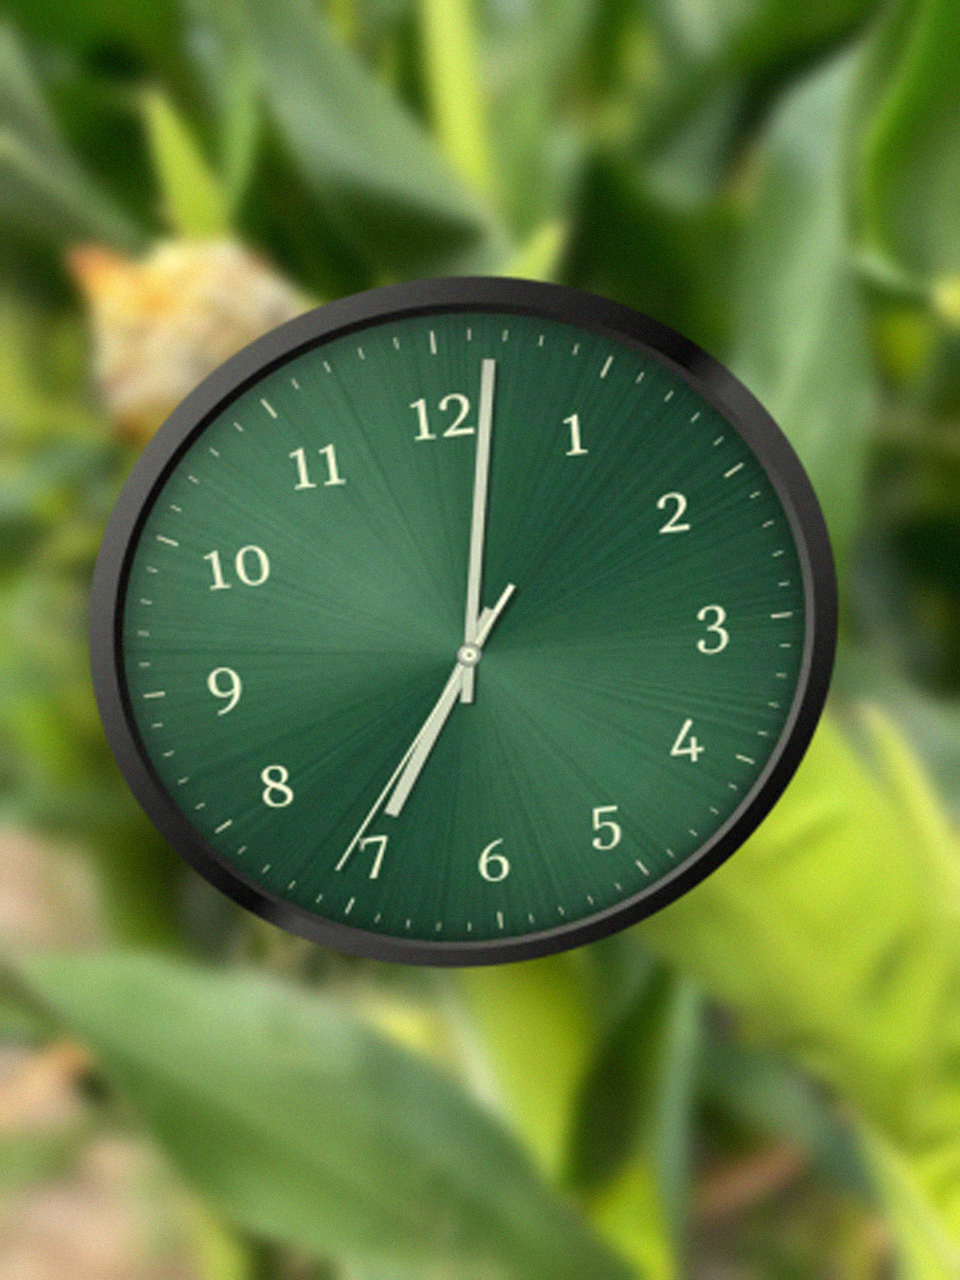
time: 7:01:36
